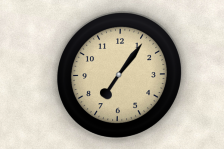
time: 7:06
